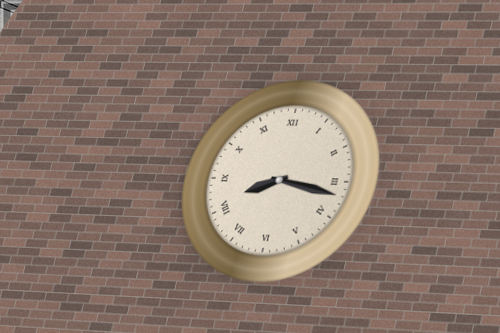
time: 8:17
